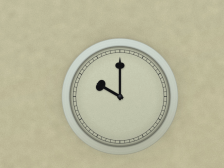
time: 10:00
